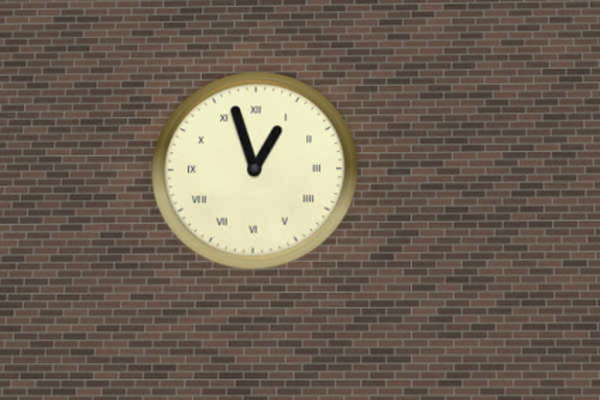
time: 12:57
